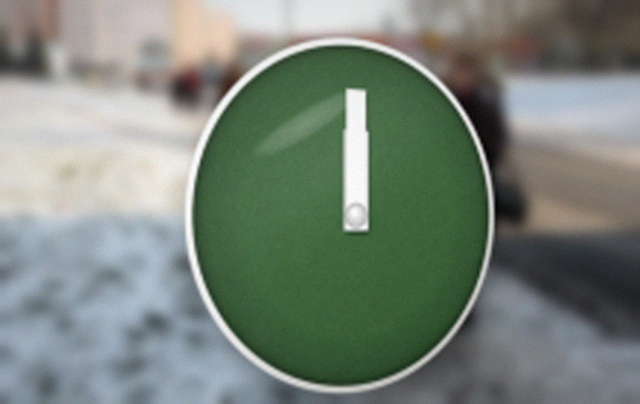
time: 12:00
